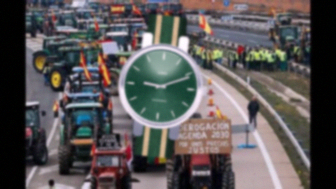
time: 9:11
